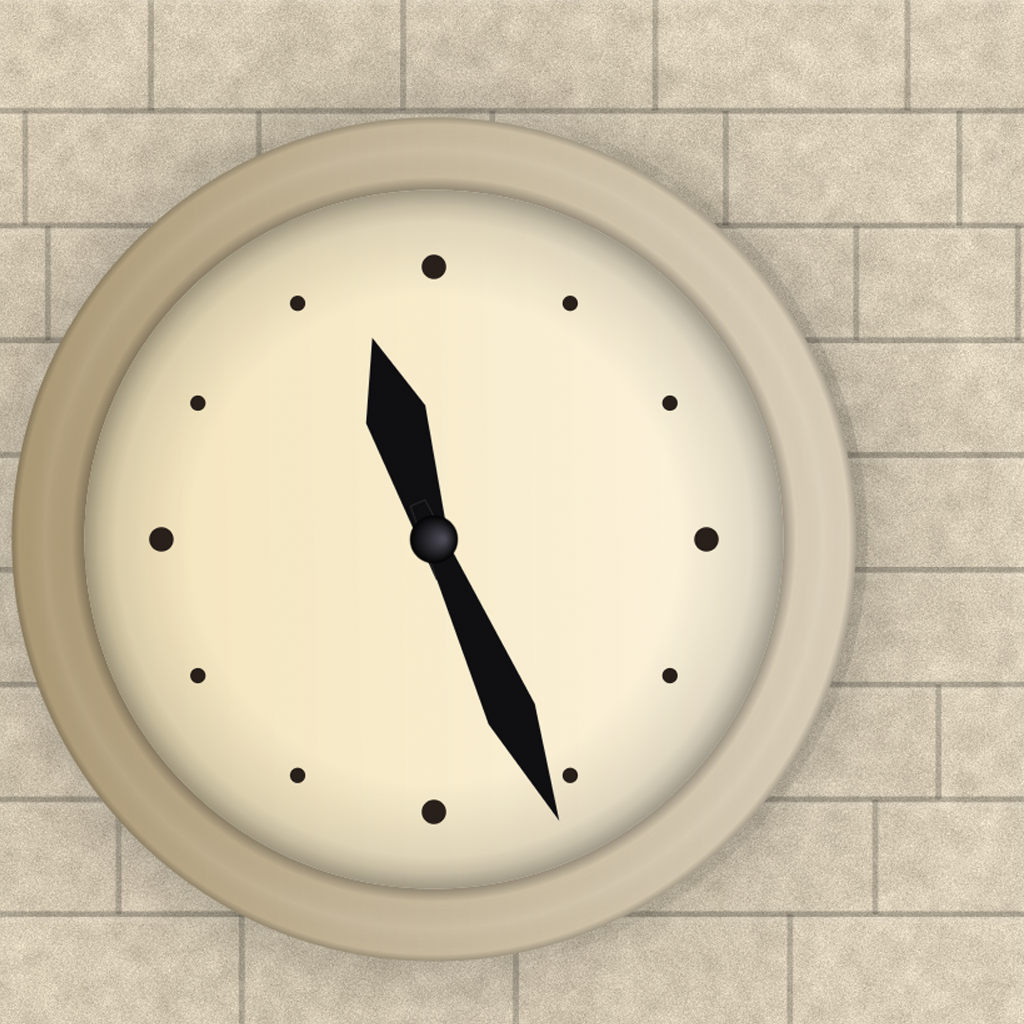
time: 11:26
